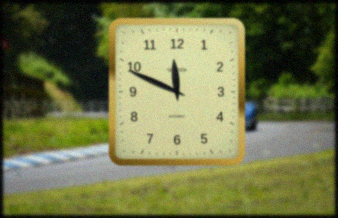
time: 11:49
